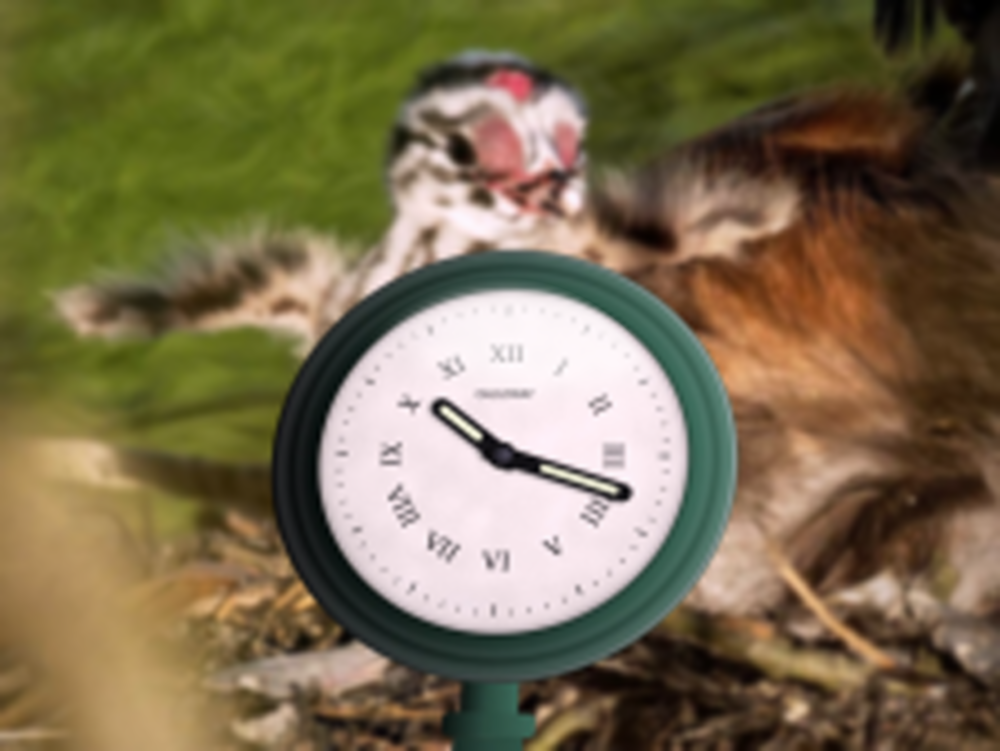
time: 10:18
